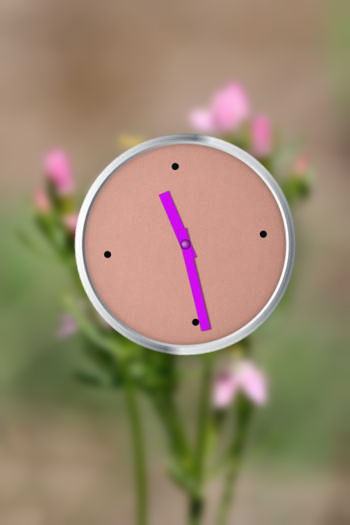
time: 11:29
